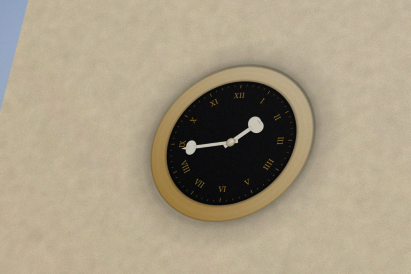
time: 1:44
